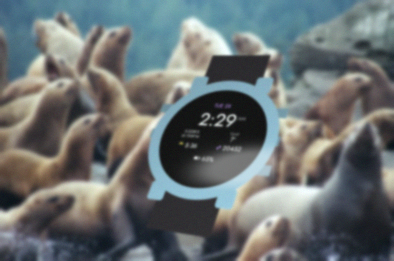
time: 2:29
